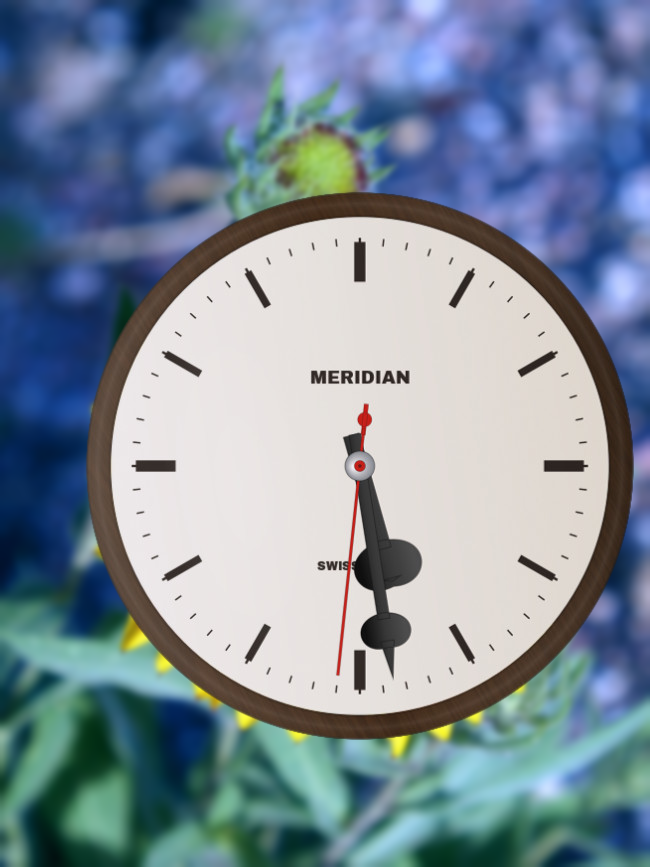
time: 5:28:31
